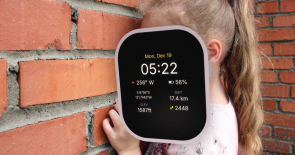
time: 5:22
